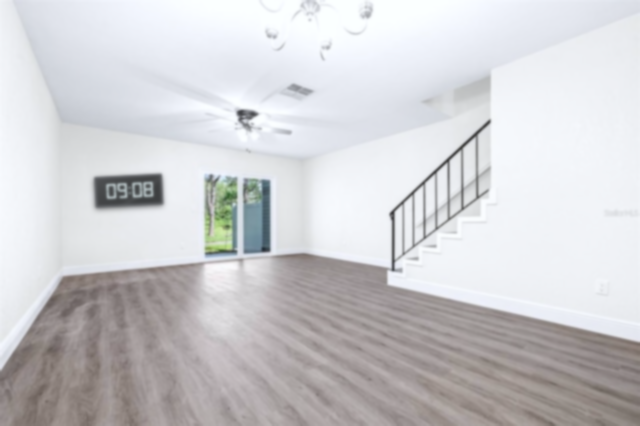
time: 9:08
